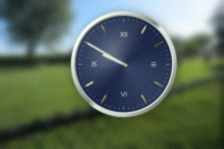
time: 9:50
